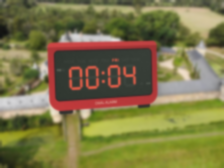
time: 0:04
